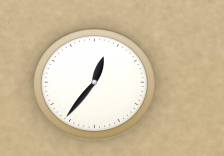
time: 12:36
